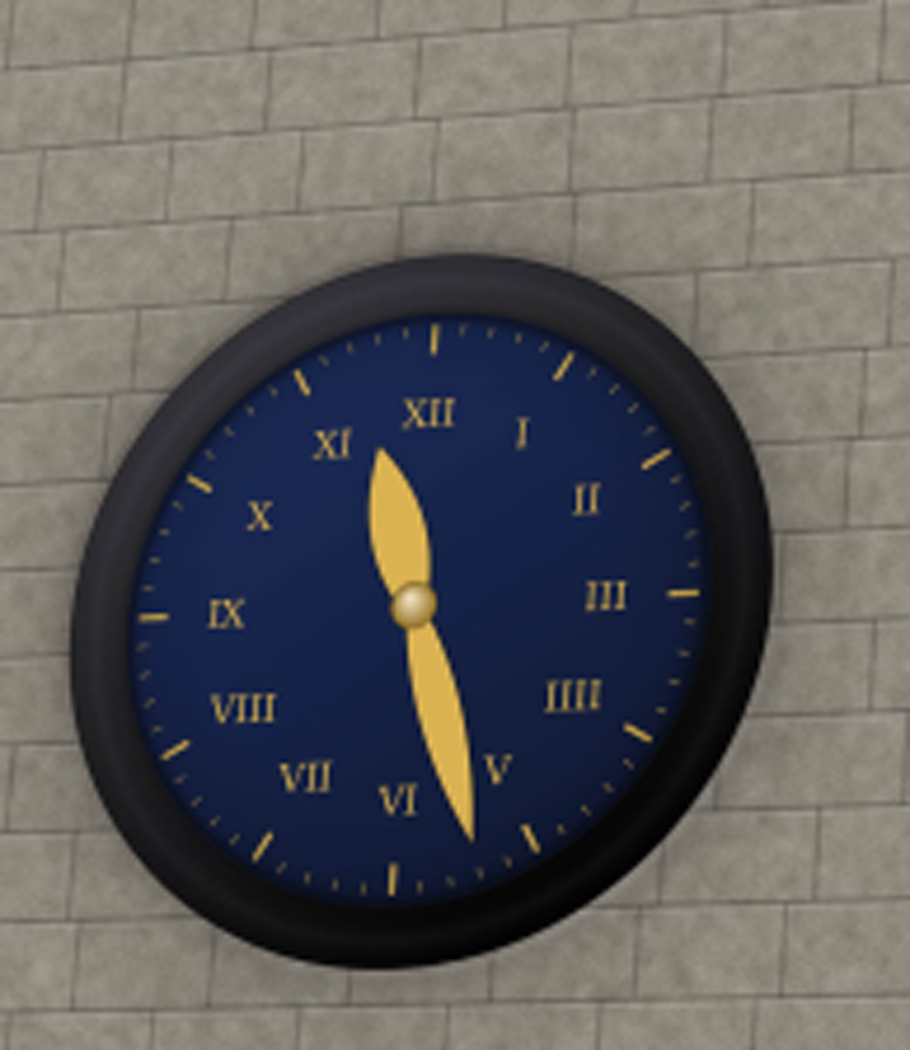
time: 11:27
